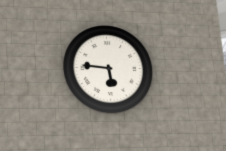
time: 5:46
